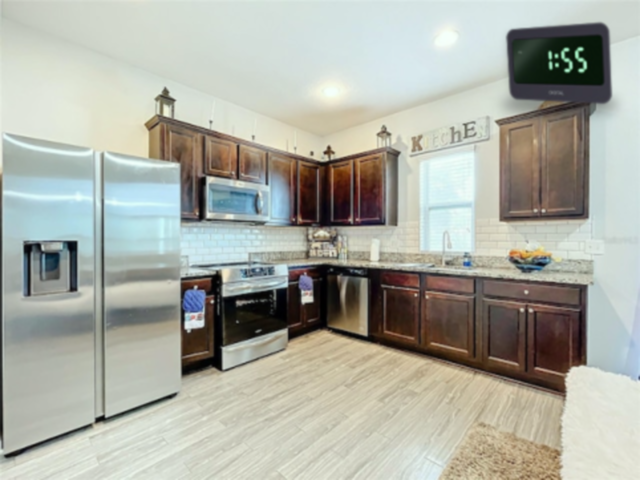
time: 1:55
